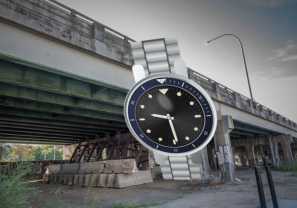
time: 9:29
